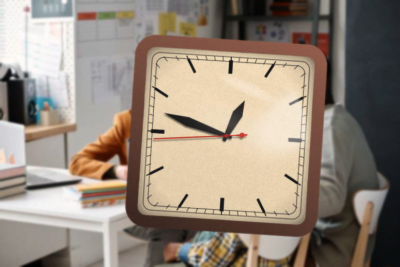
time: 12:47:44
